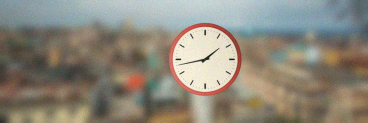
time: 1:43
